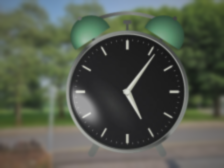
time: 5:06
